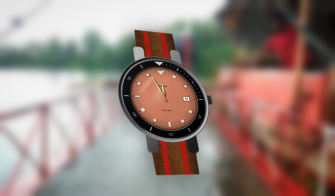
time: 11:56
